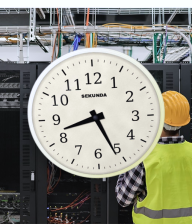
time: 8:26
